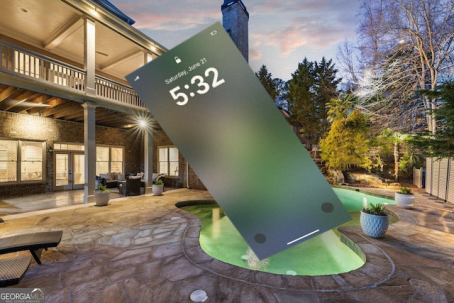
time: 5:32
